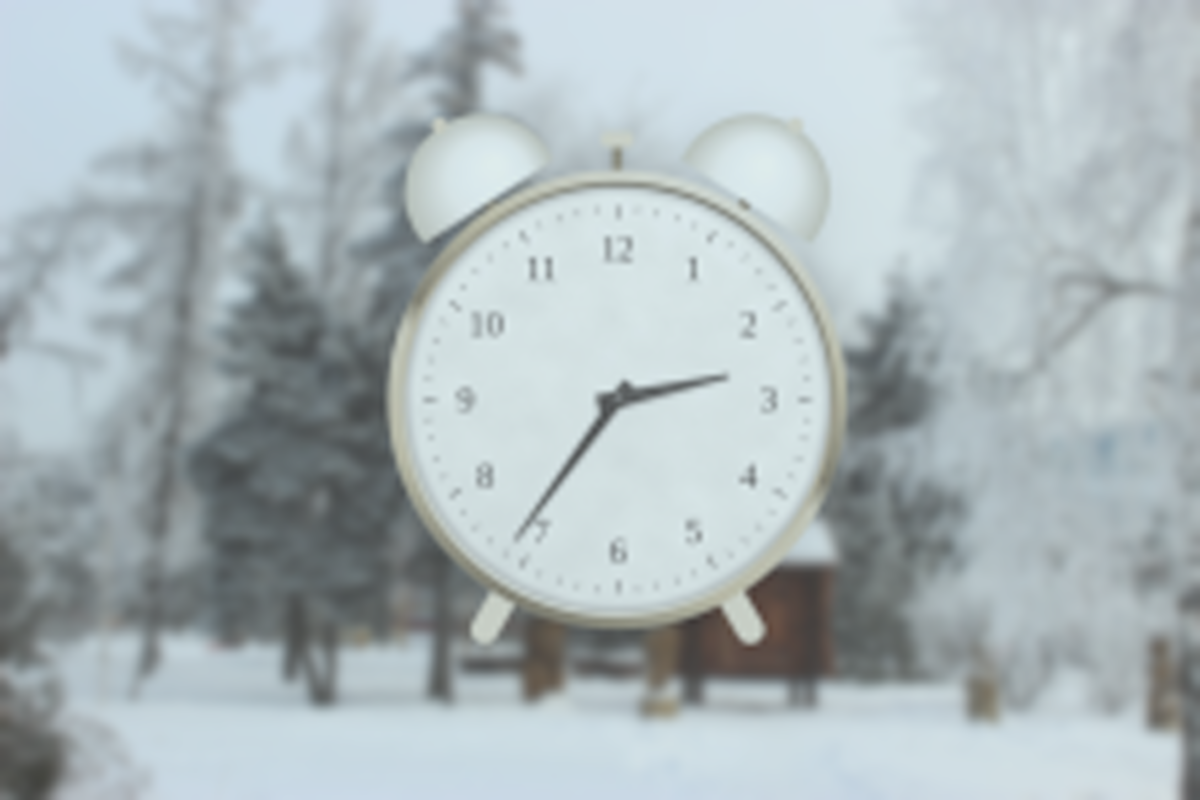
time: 2:36
